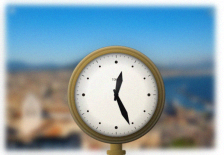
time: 12:26
